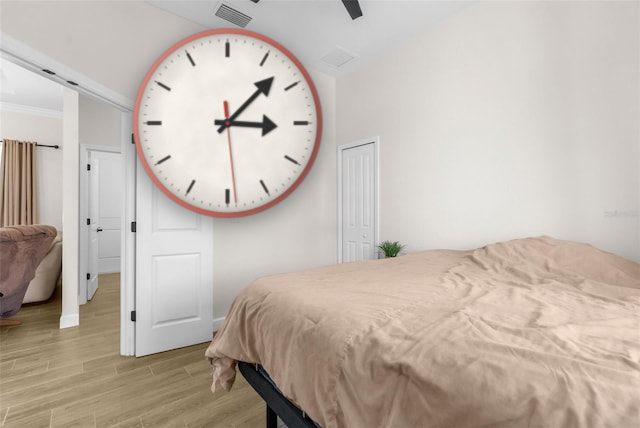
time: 3:07:29
